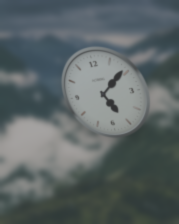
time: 5:09
